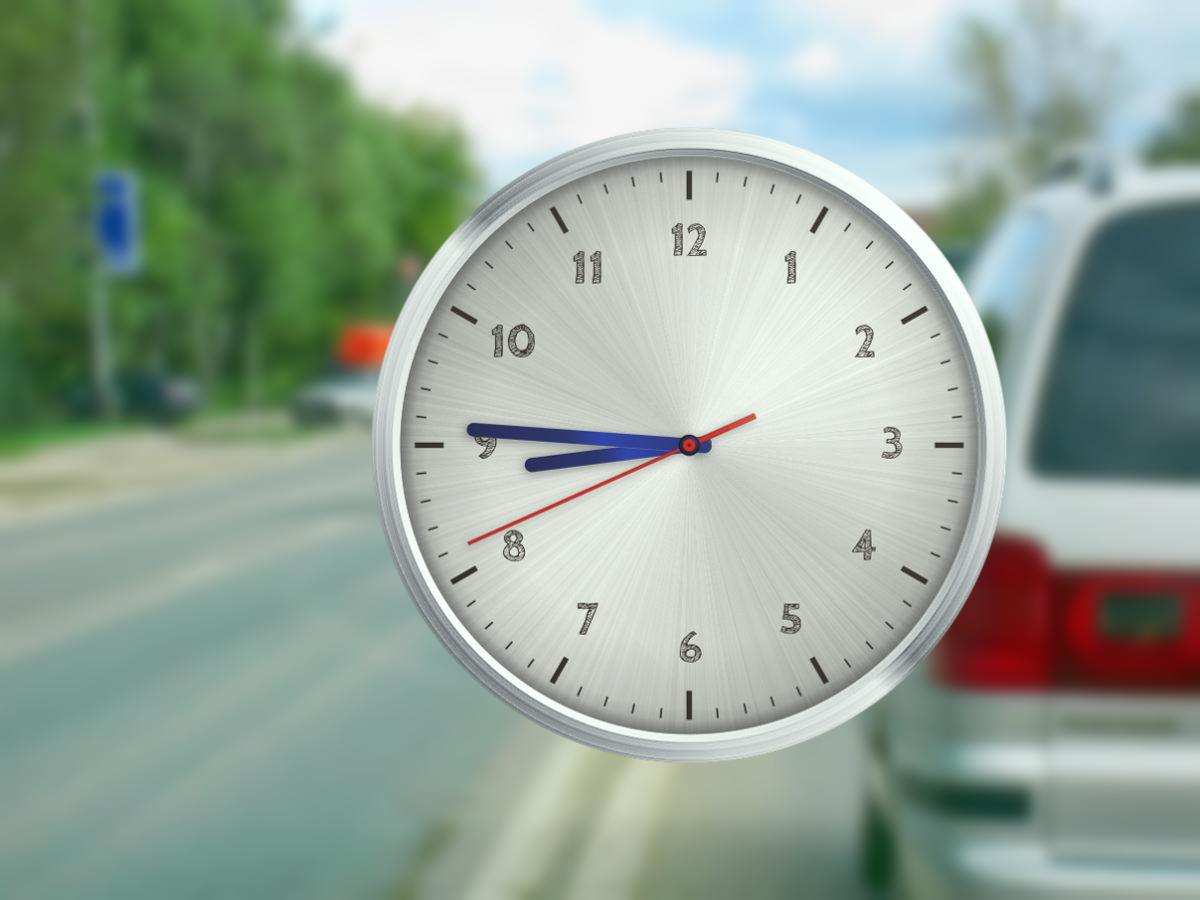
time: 8:45:41
